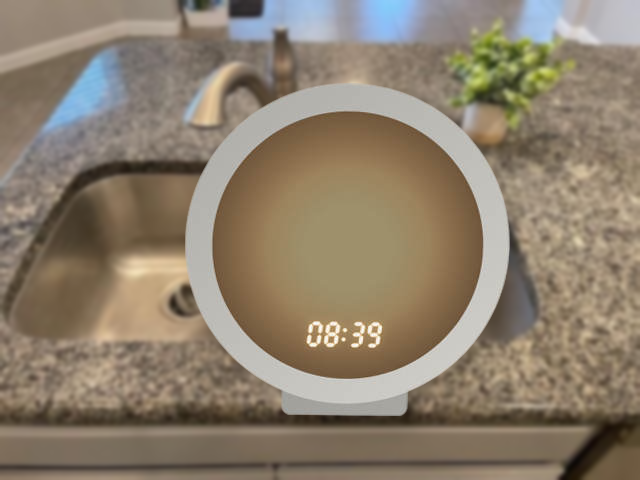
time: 8:39
